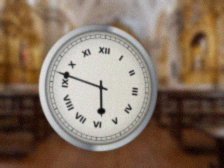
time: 5:47
